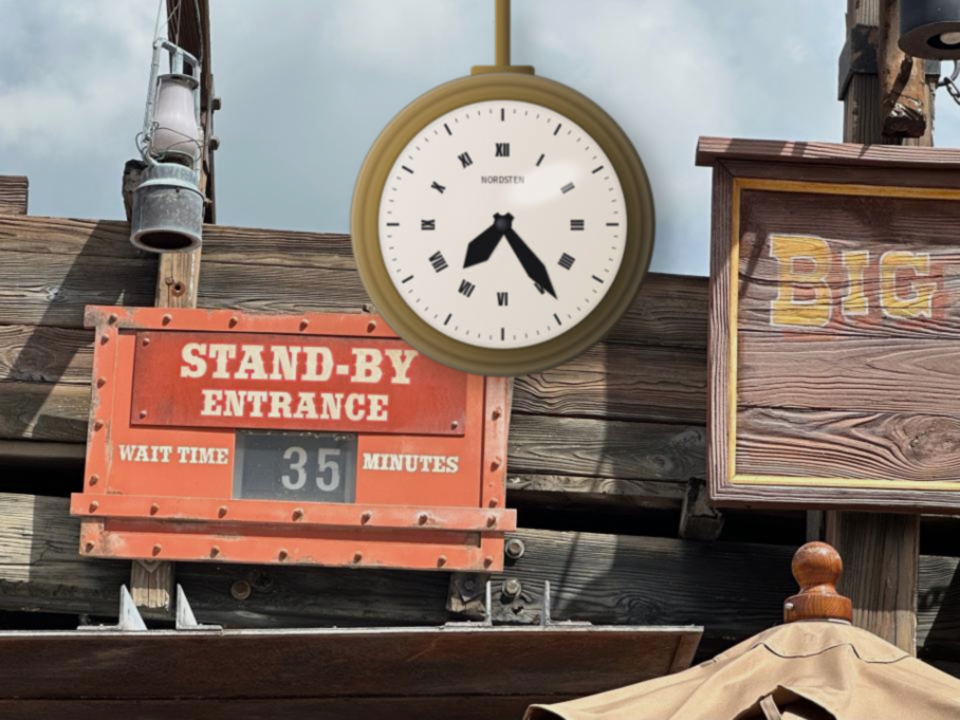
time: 7:24
